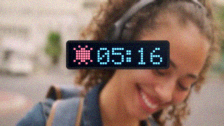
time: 5:16
